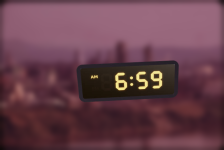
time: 6:59
